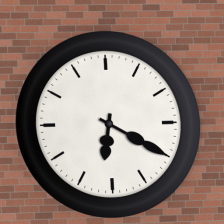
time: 6:20
